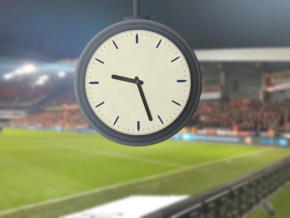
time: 9:27
